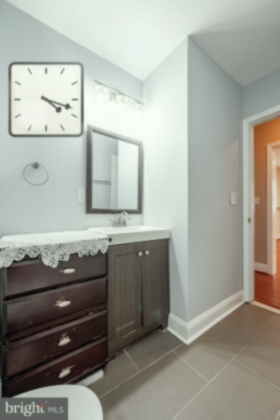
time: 4:18
